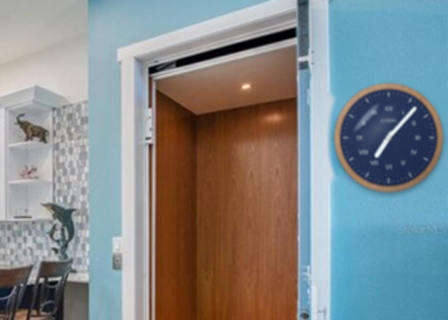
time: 7:07
